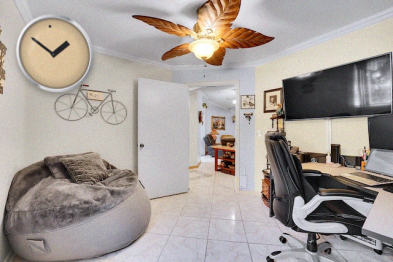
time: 1:52
